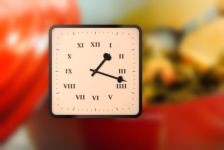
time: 1:18
